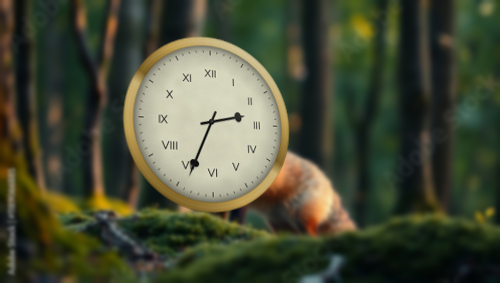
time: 2:34
